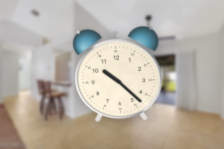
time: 10:23
